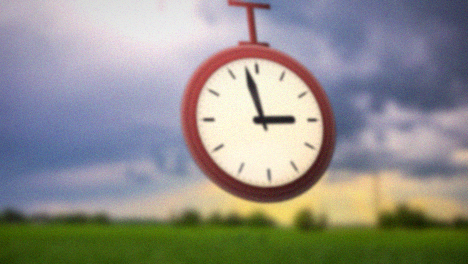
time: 2:58
